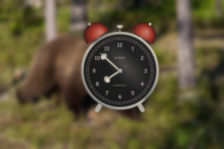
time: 7:52
